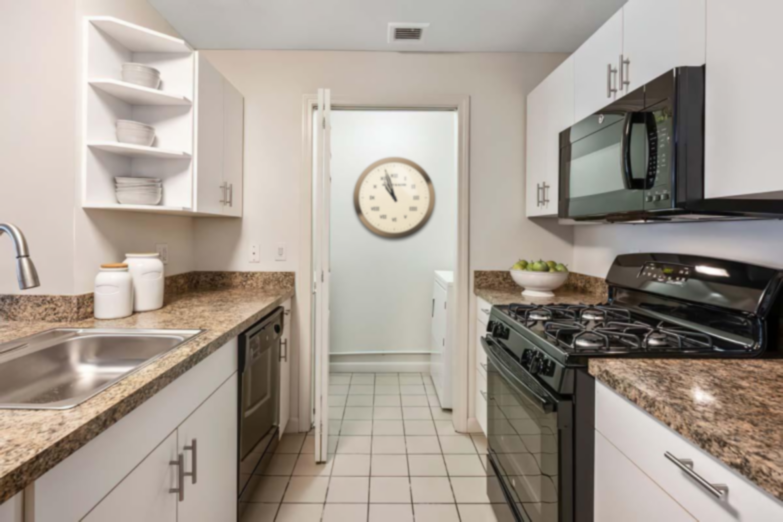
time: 10:57
